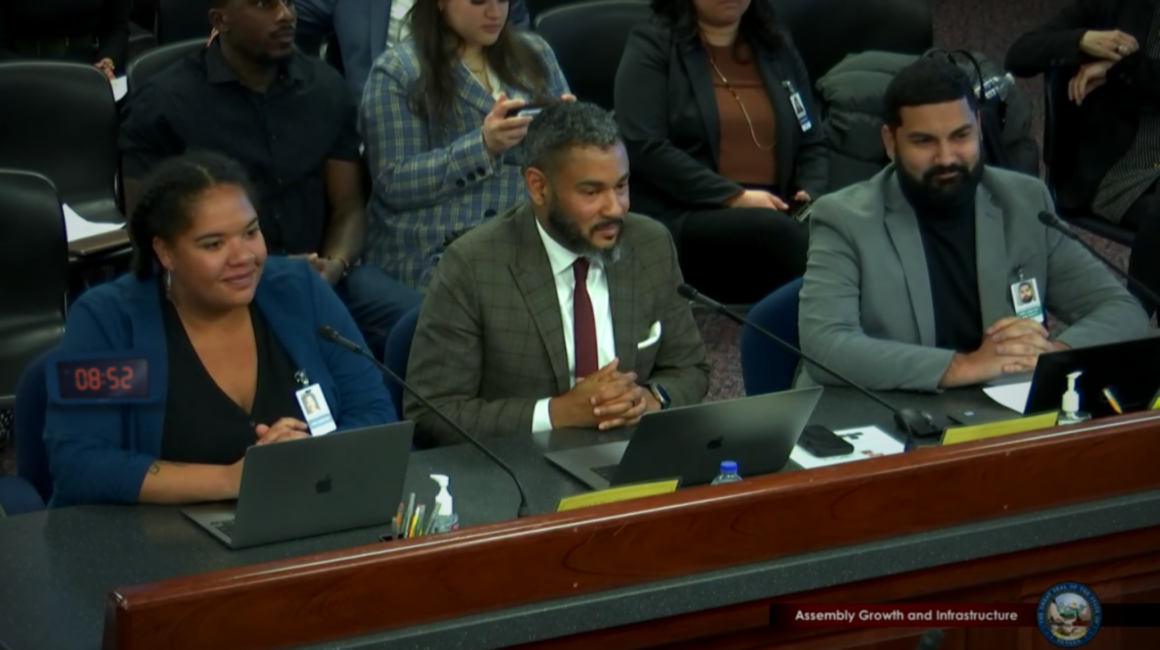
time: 8:52
